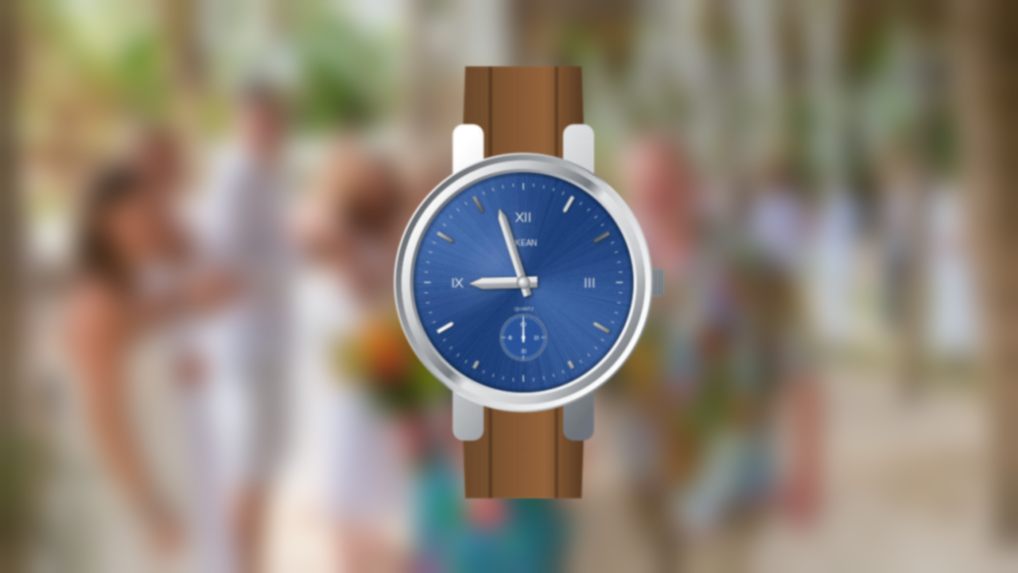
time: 8:57
